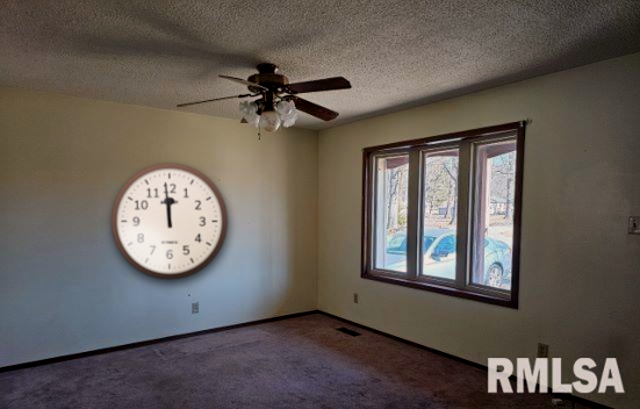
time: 11:59
